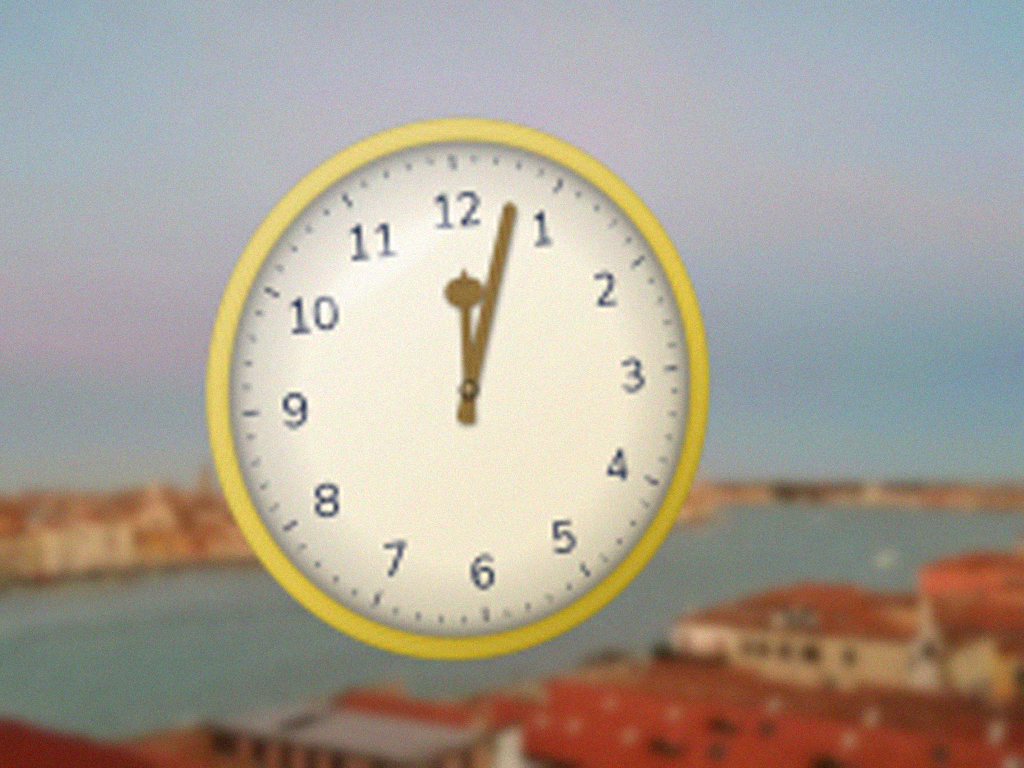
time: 12:03
